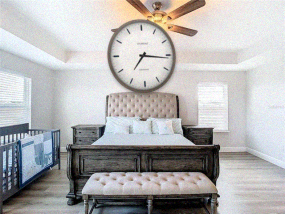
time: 7:16
